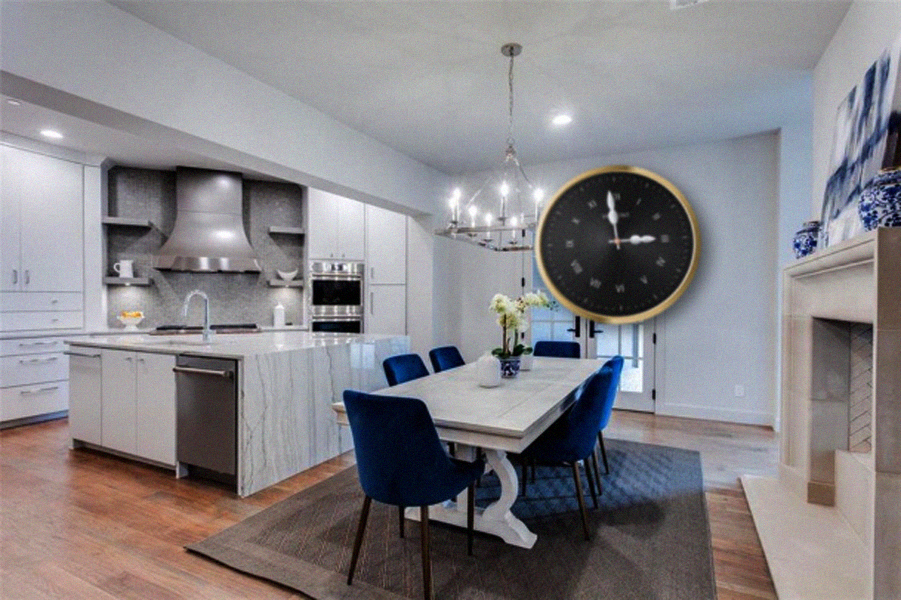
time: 2:59
